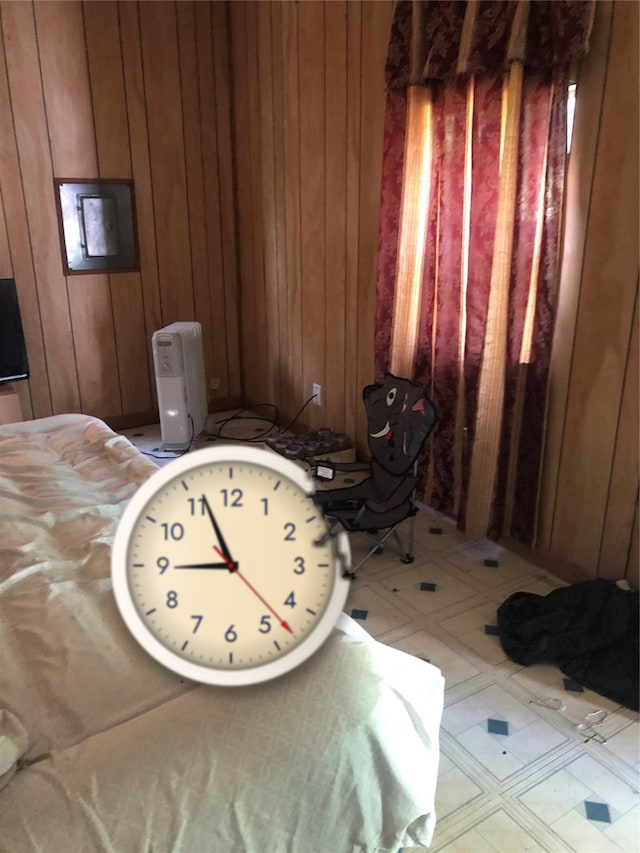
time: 8:56:23
